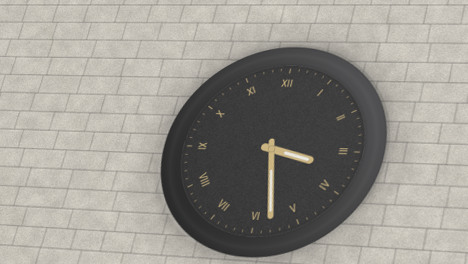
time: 3:28
